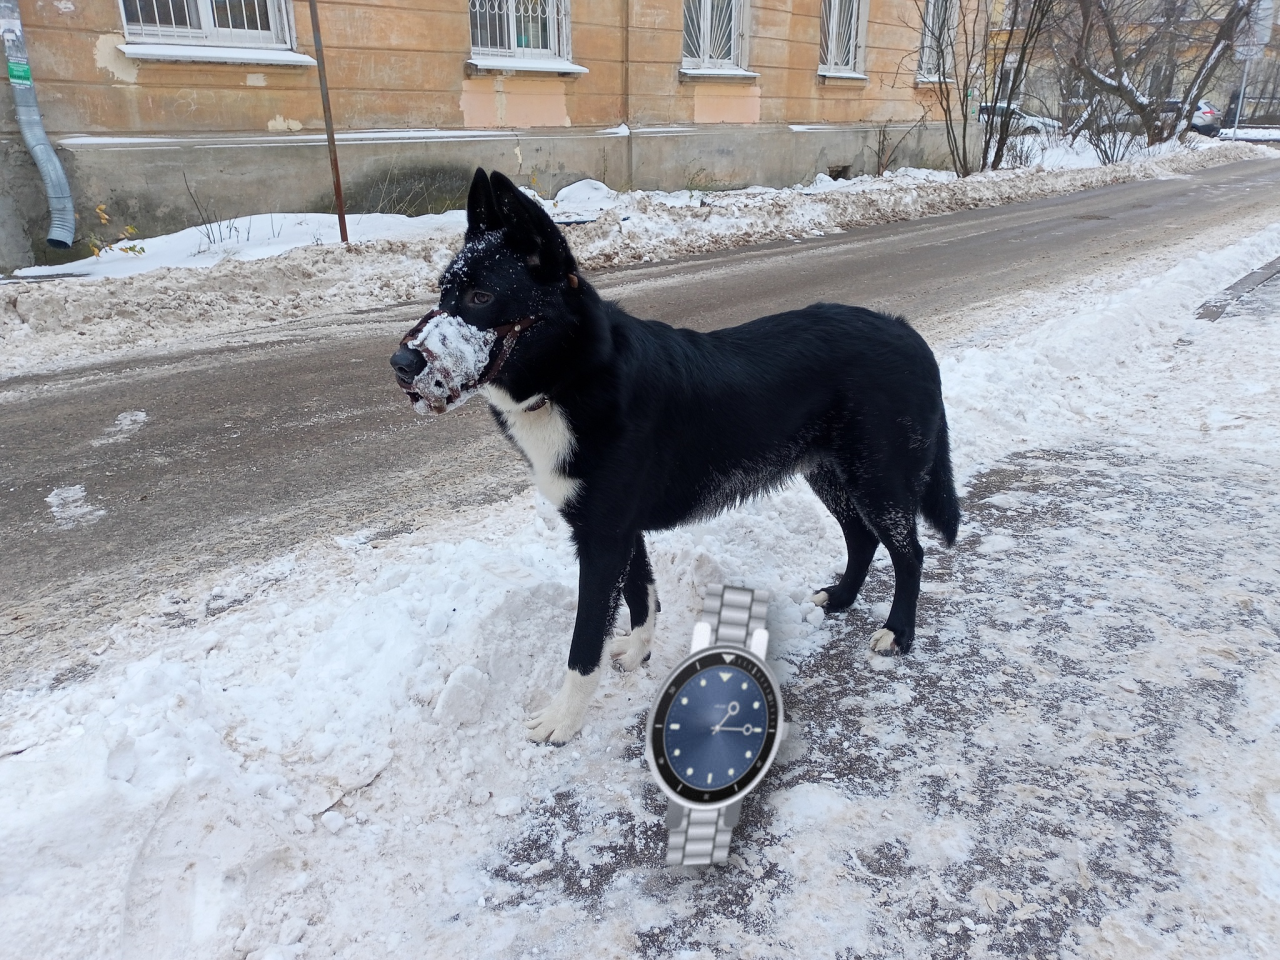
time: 1:15
